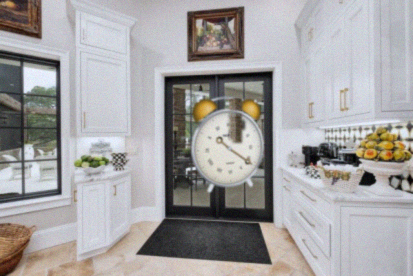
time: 10:21
